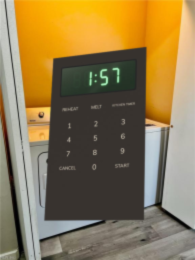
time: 1:57
